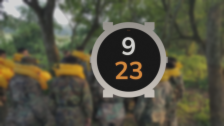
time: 9:23
